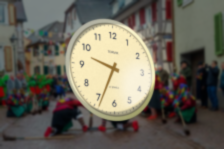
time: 9:34
